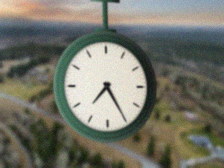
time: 7:25
